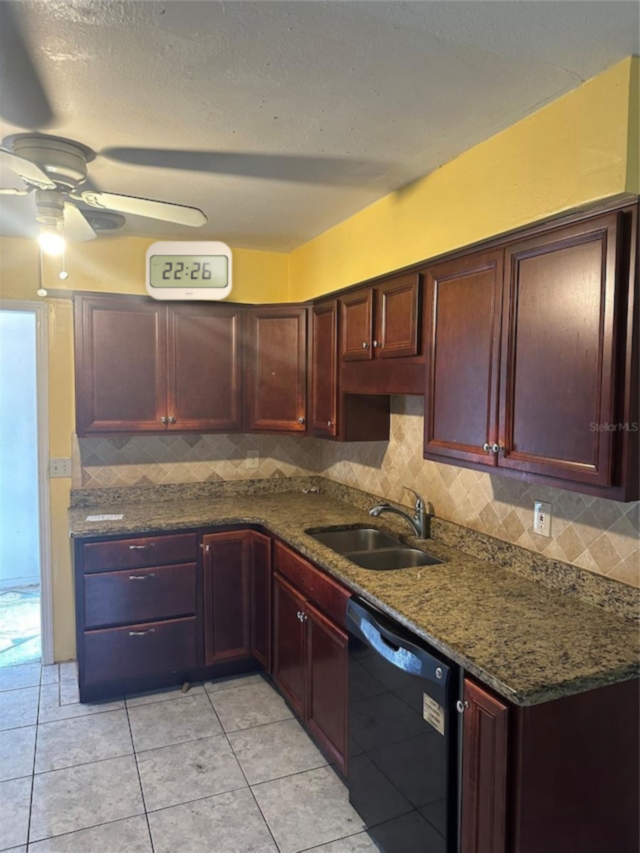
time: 22:26
